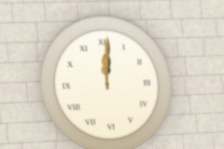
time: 12:01
